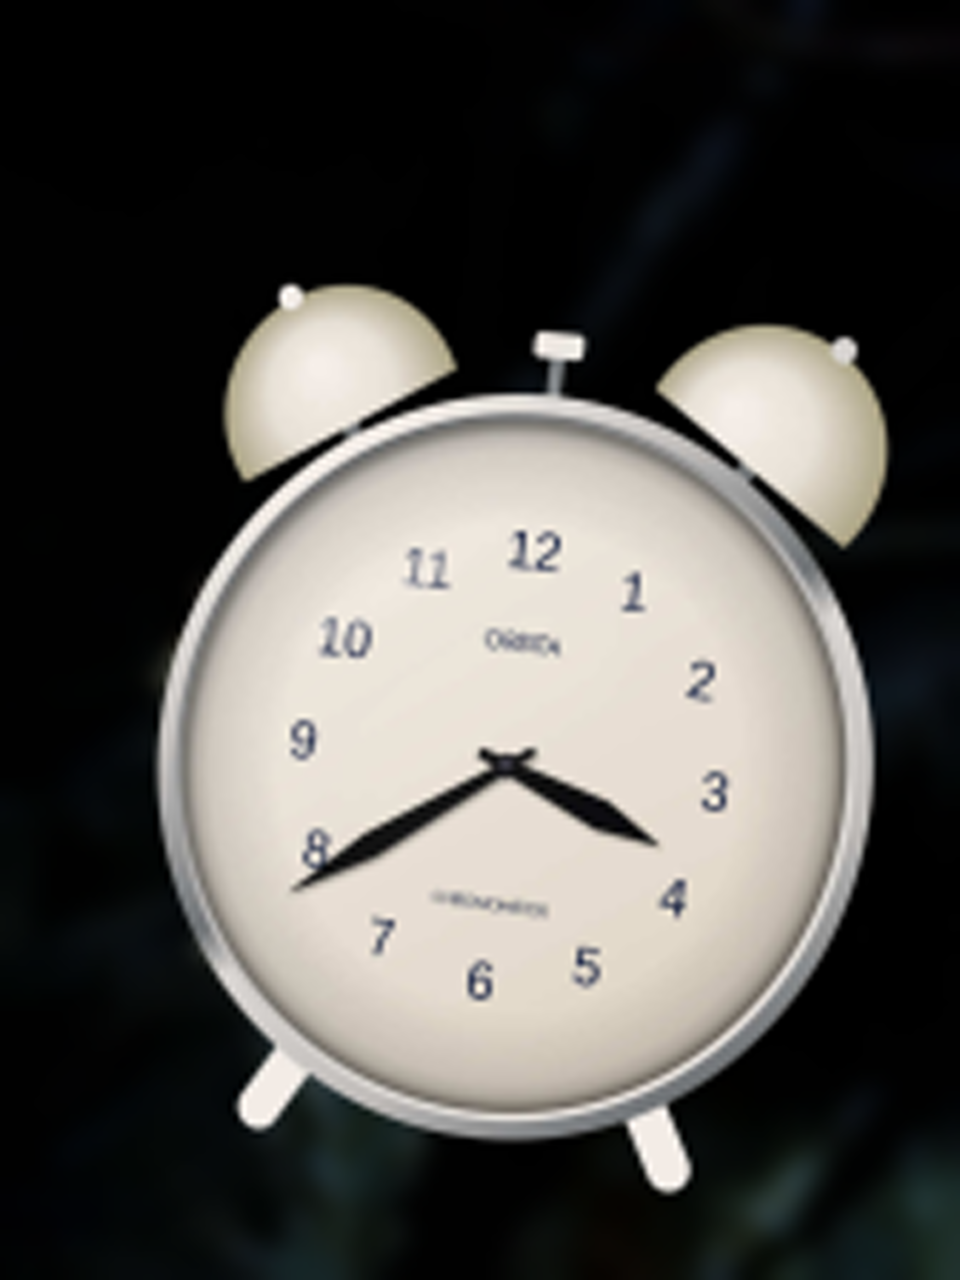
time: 3:39
